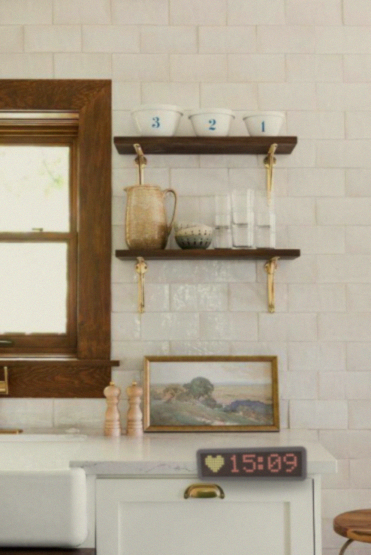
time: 15:09
